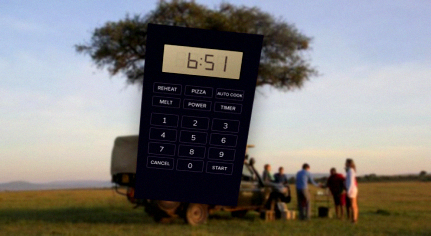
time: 6:51
